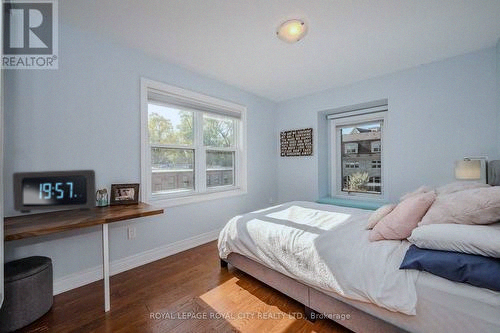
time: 19:57
